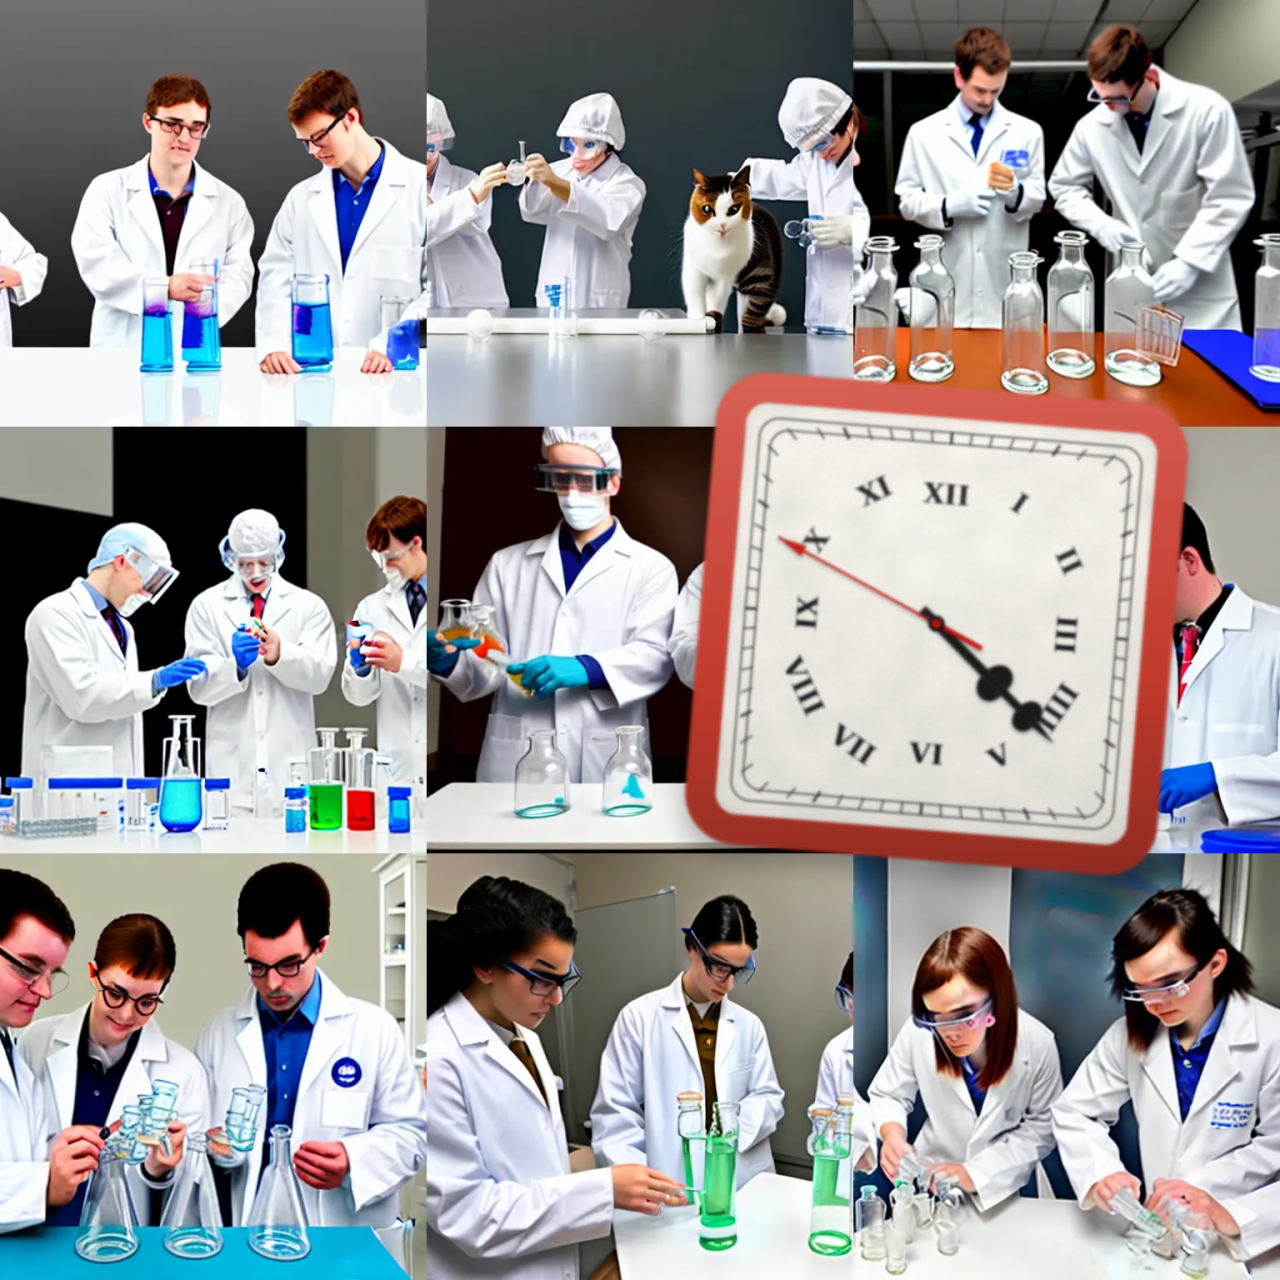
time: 4:21:49
